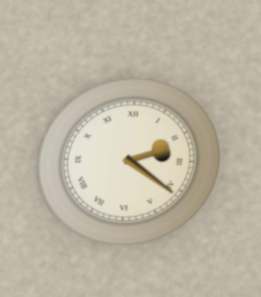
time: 2:21
